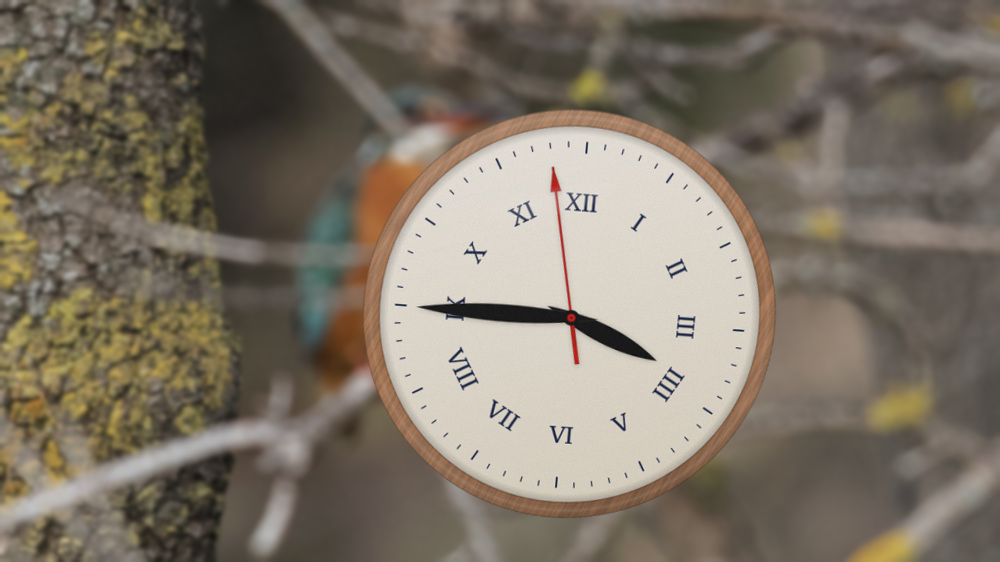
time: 3:44:58
